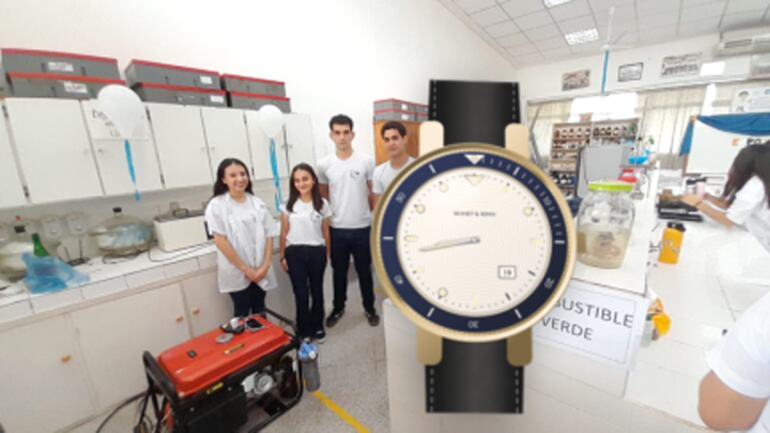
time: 8:43
